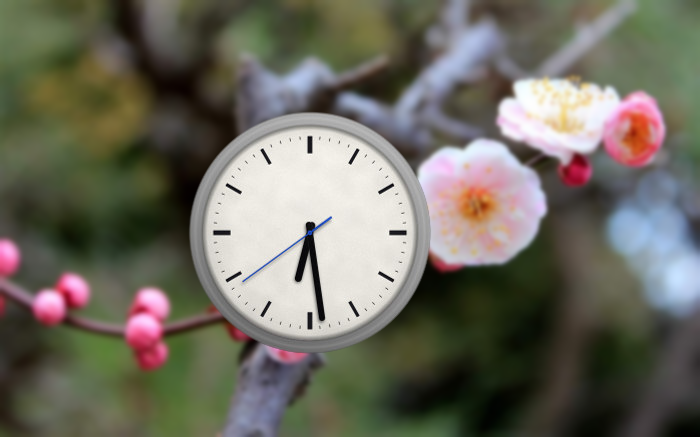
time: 6:28:39
